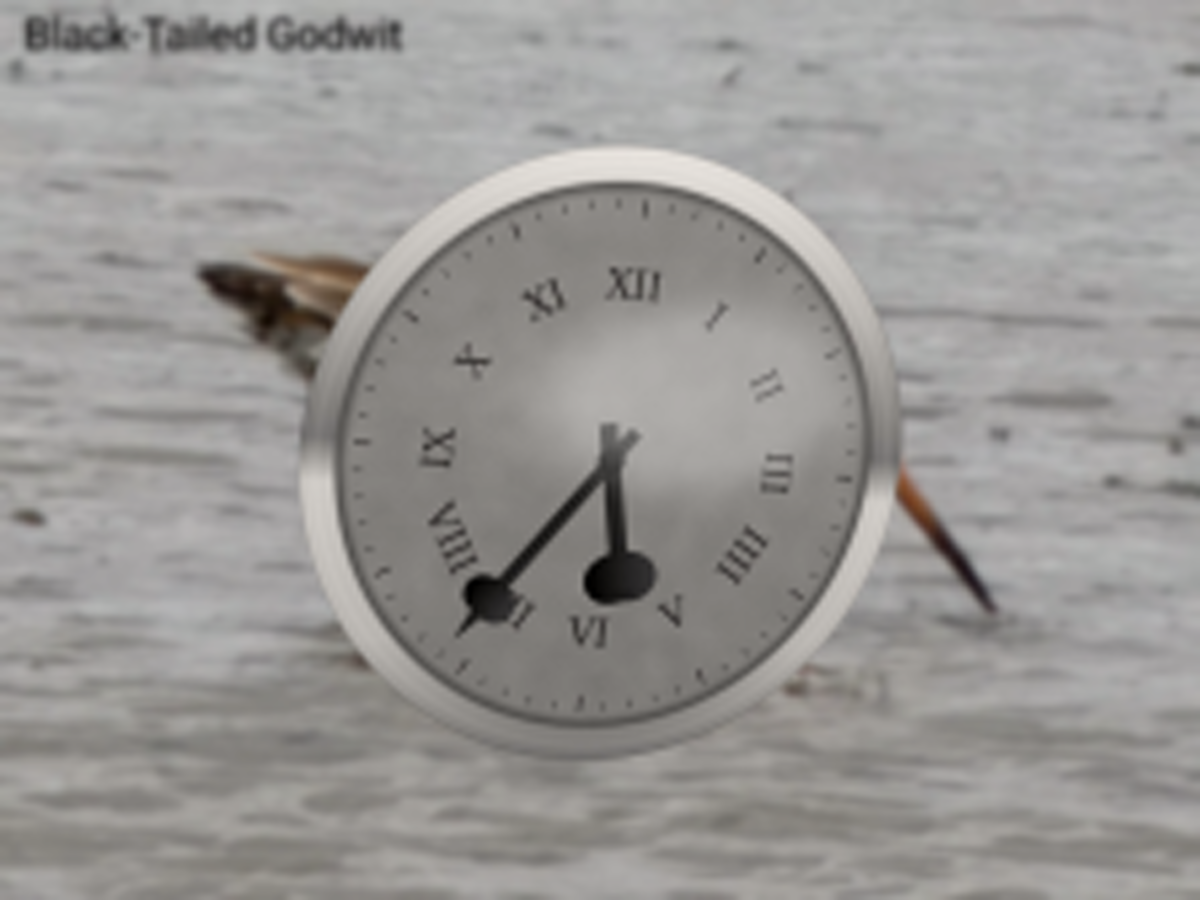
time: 5:36
